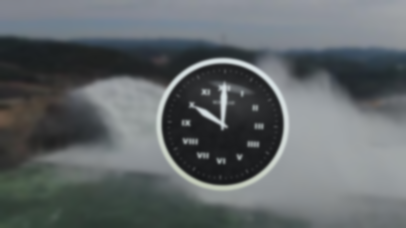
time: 10:00
